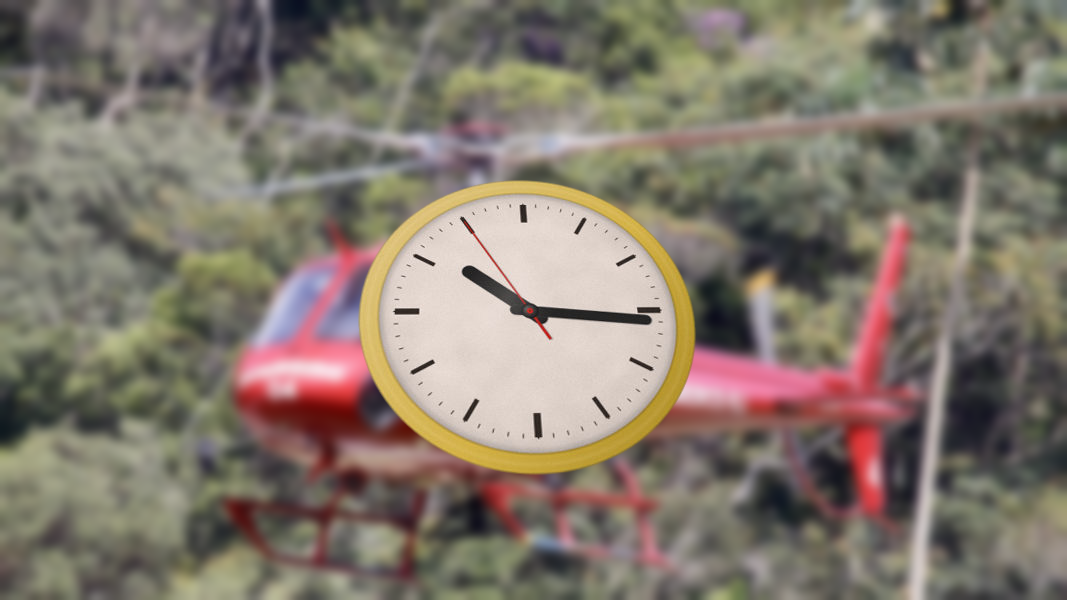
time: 10:15:55
